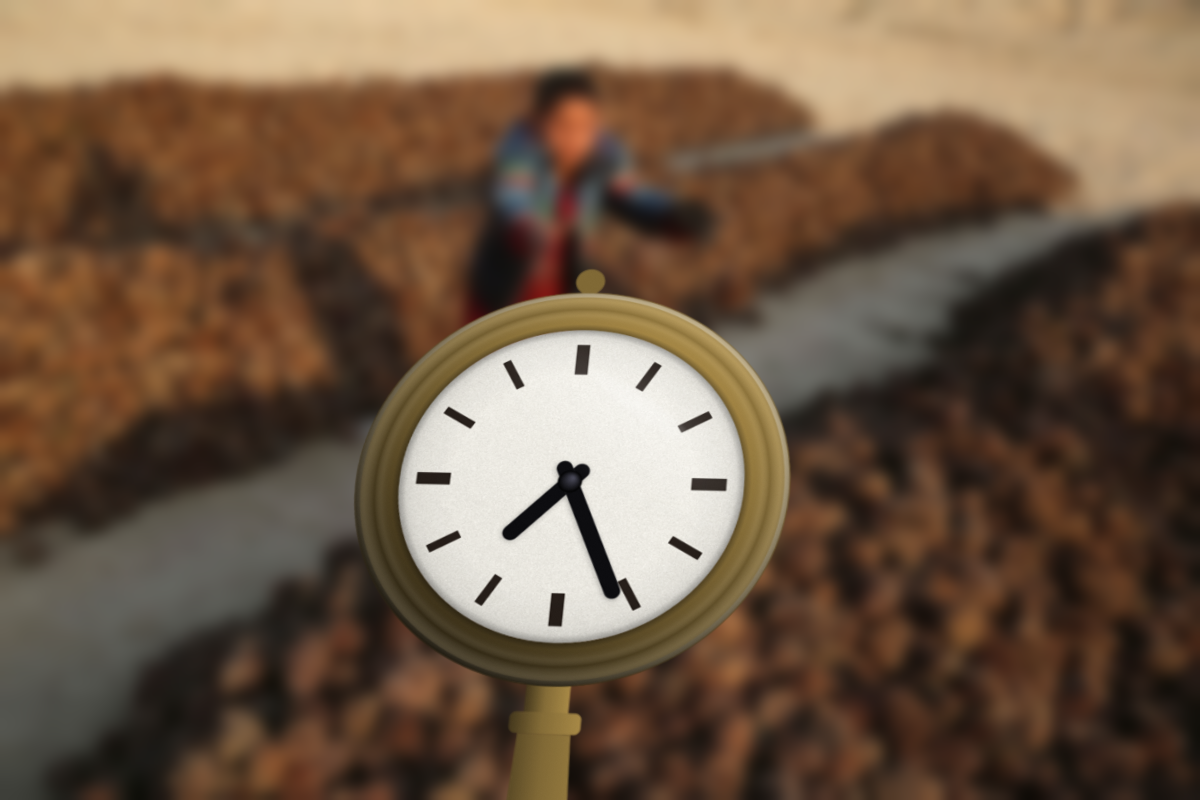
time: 7:26
